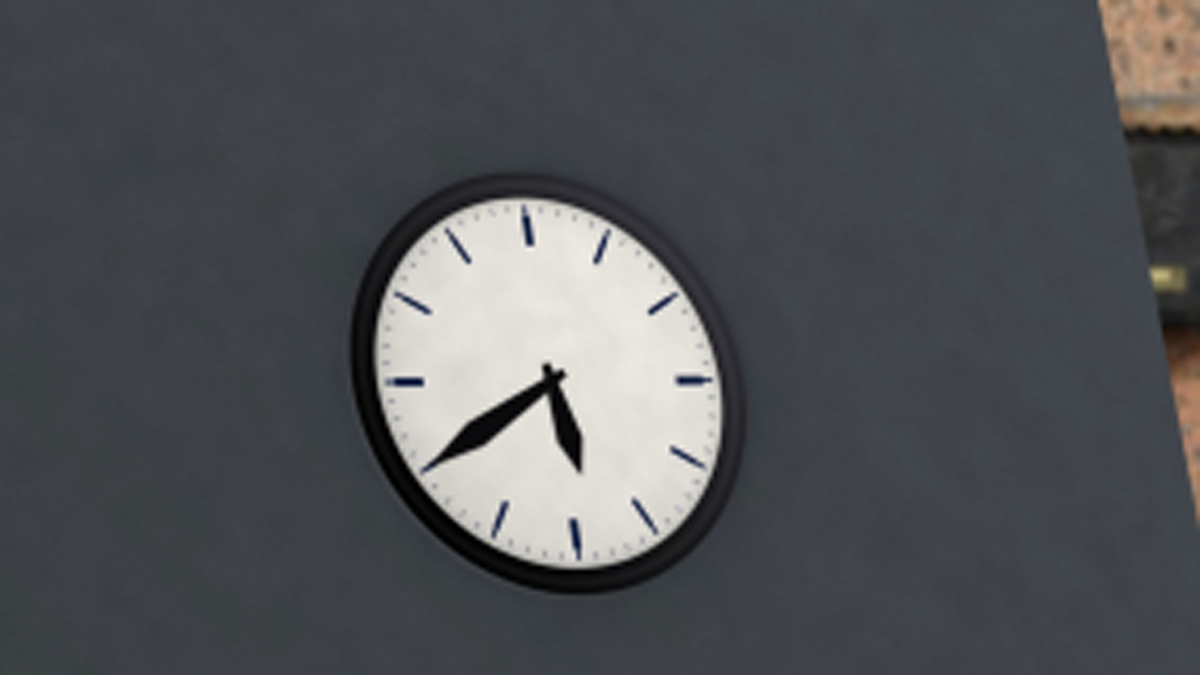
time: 5:40
